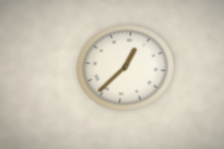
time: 12:36
